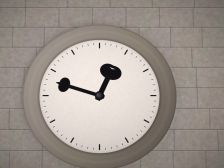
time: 12:48
